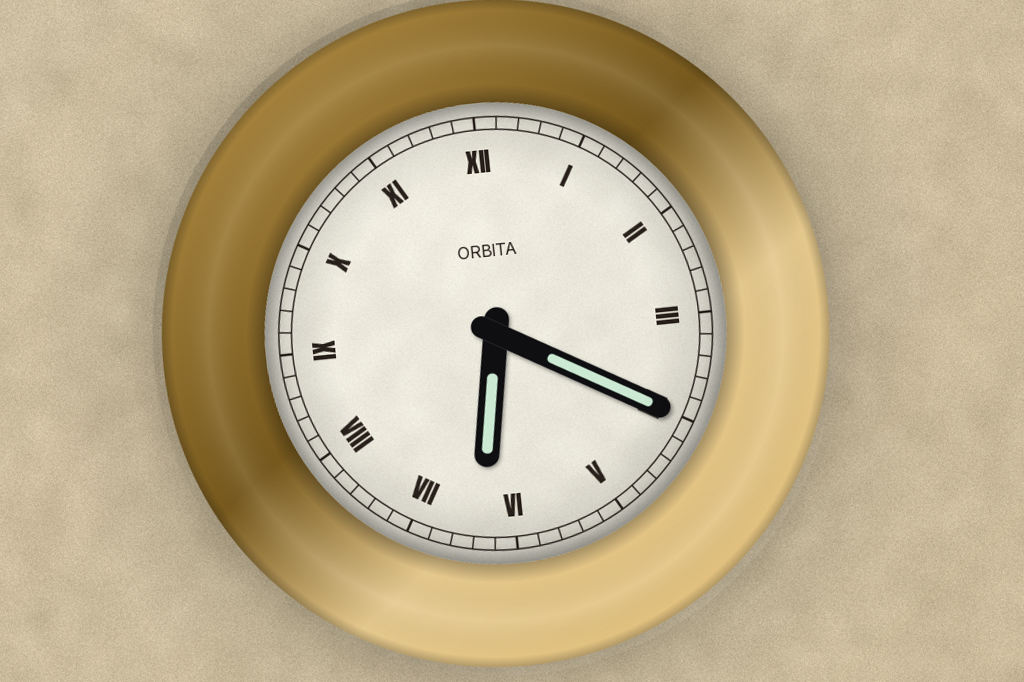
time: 6:20
